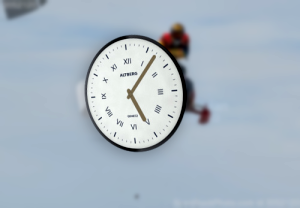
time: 5:07
